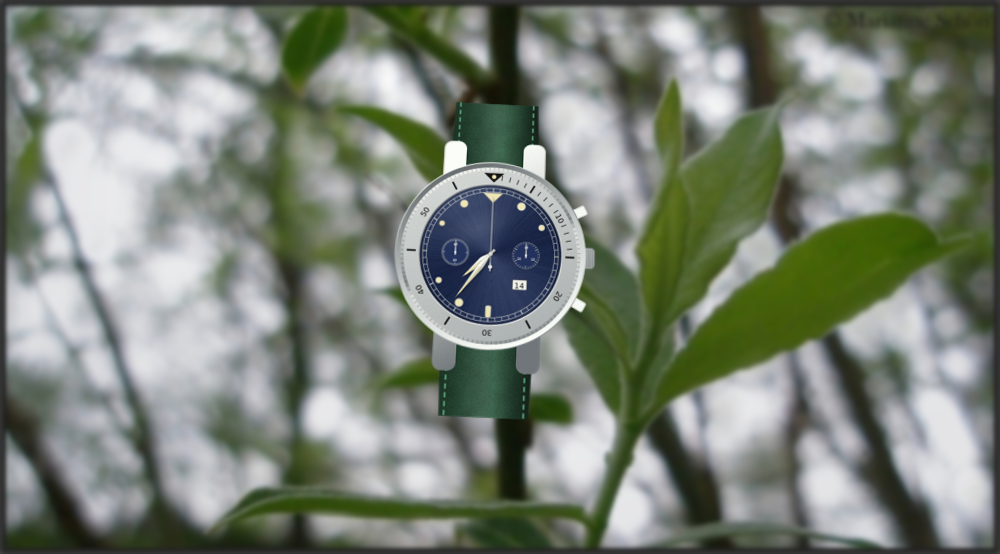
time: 7:36
